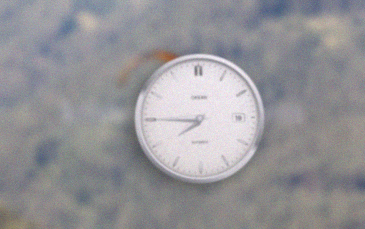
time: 7:45
